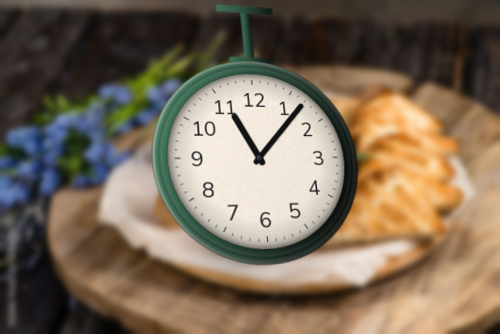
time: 11:07
